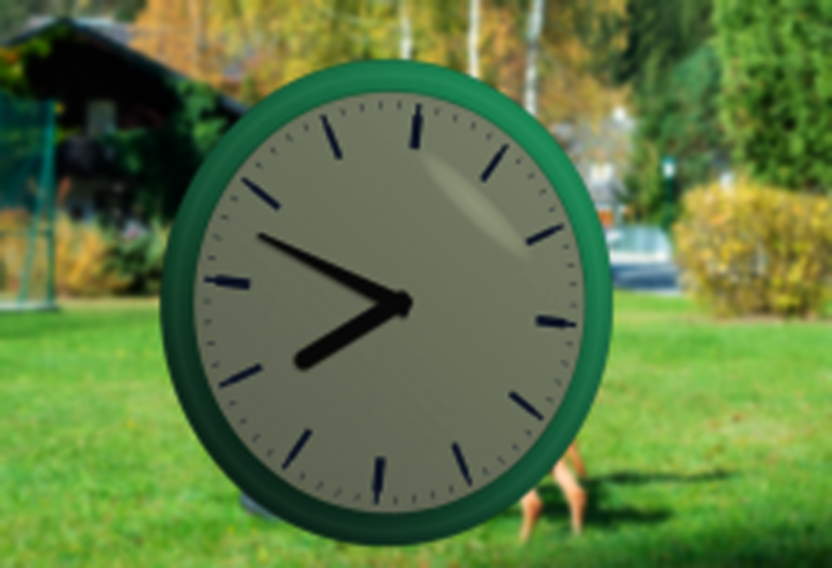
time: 7:48
